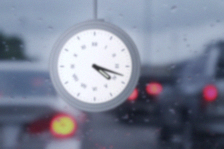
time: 4:18
